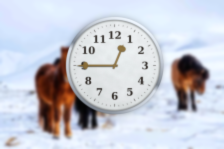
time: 12:45
